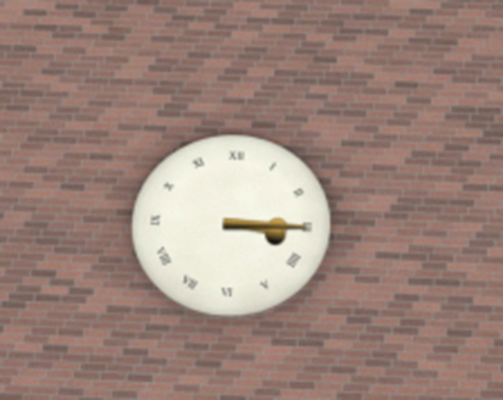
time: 3:15
